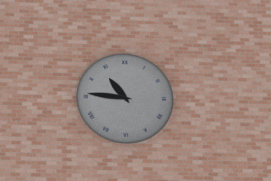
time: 10:46
